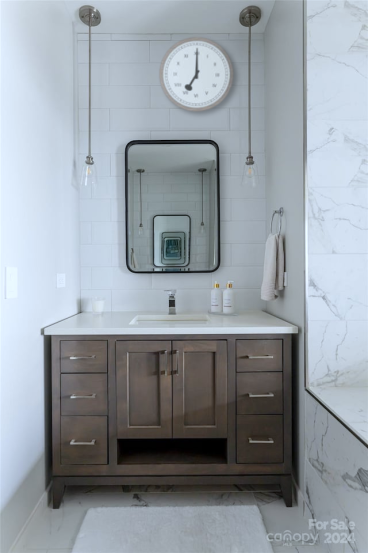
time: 7:00
